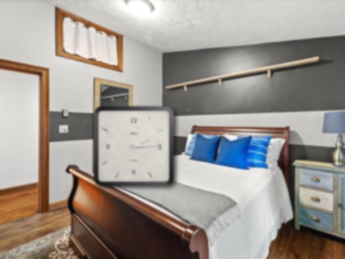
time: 2:15
